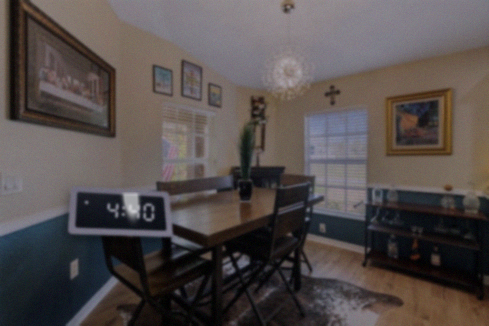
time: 4:40
